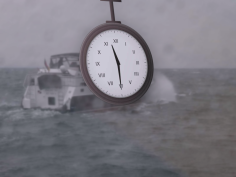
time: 11:30
